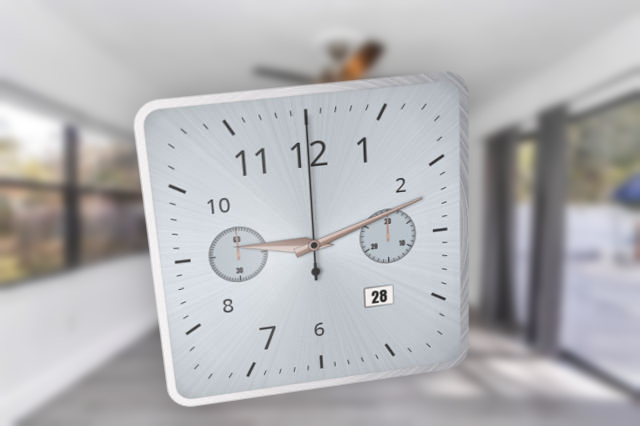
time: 9:12
